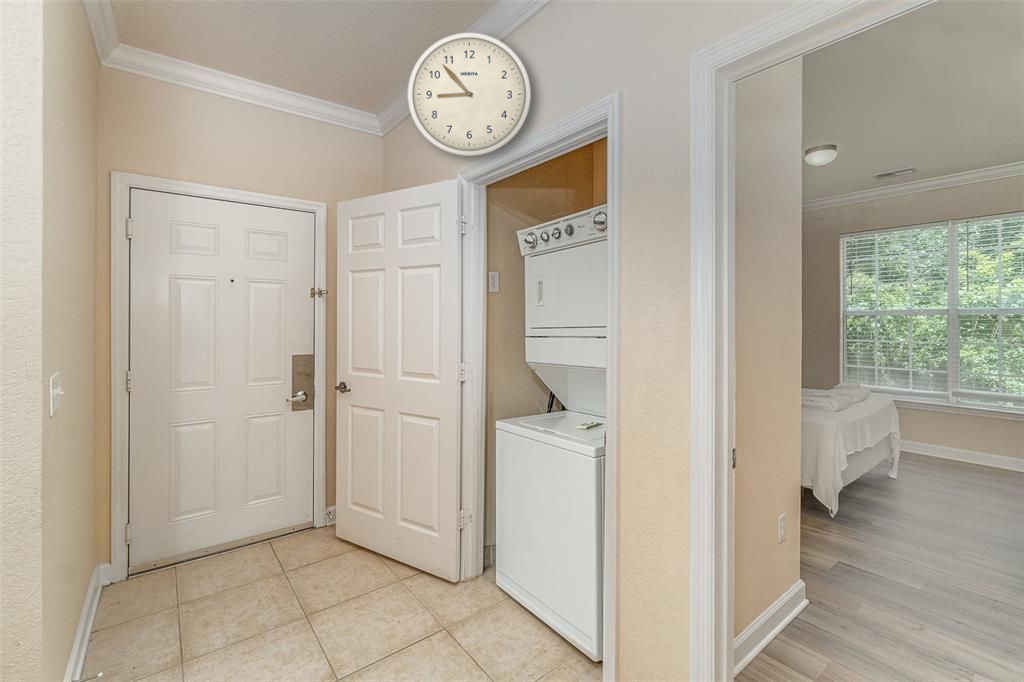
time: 8:53
